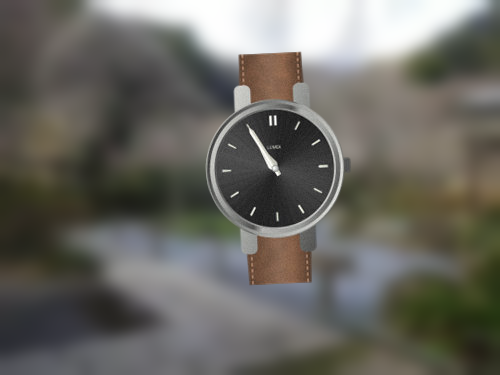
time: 10:55
